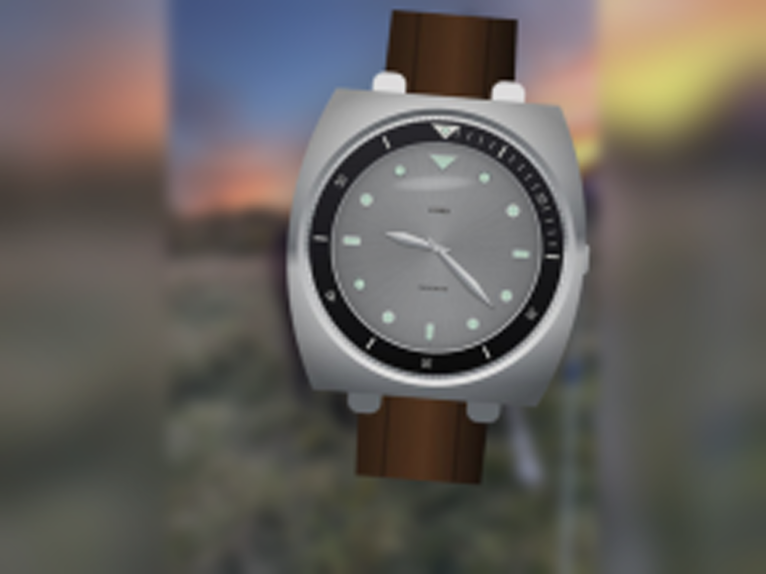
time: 9:22
